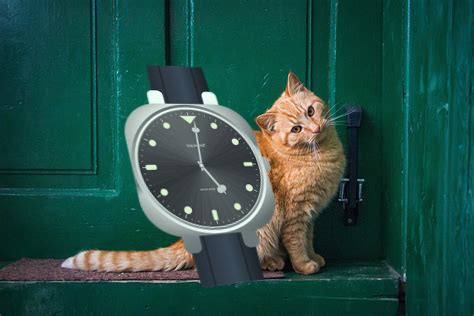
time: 5:01
